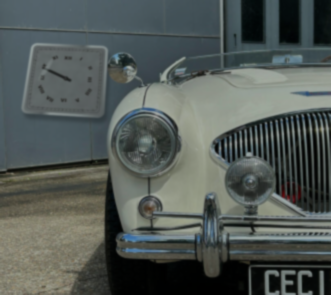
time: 9:49
